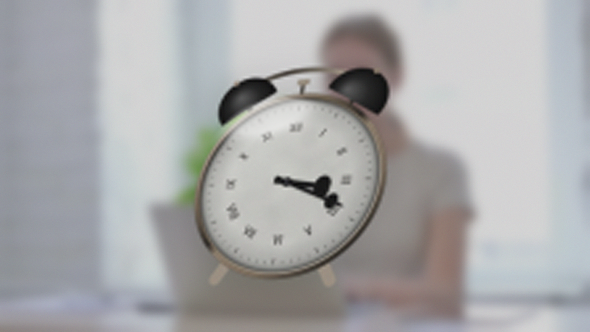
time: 3:19
